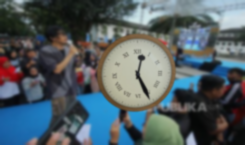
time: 12:26
